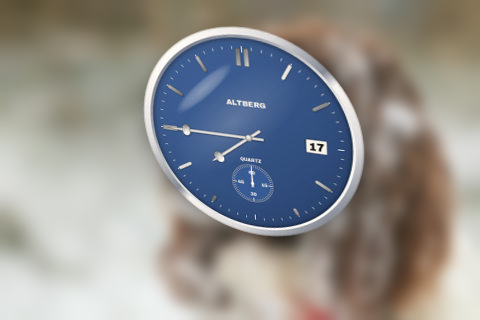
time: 7:45
